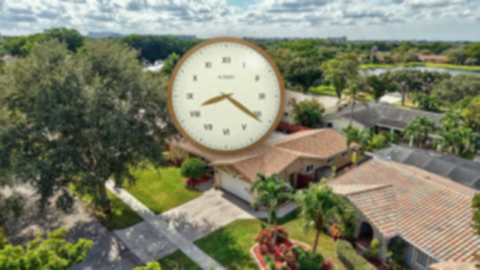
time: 8:21
